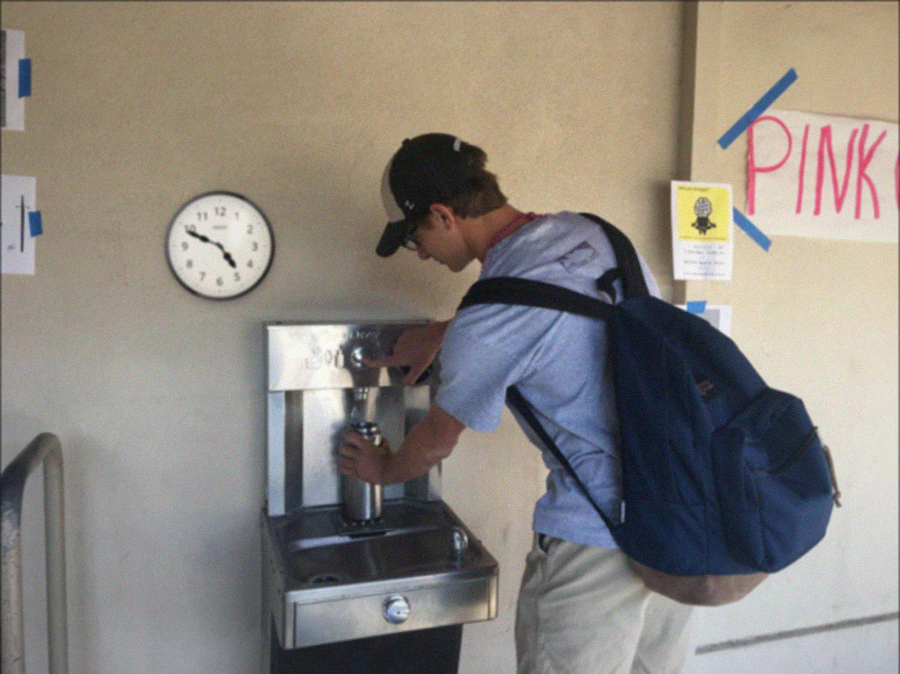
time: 4:49
